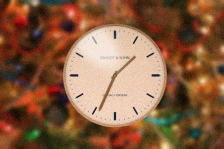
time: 1:34
